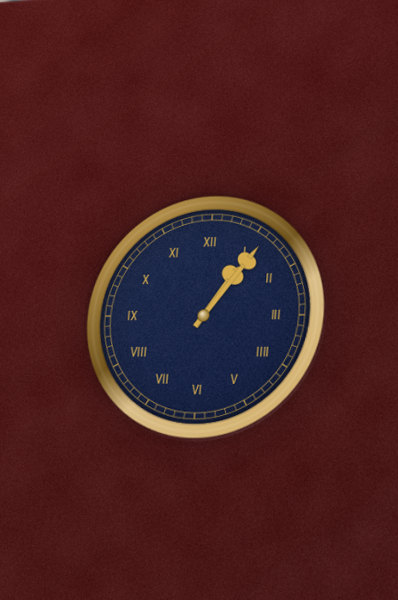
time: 1:06
